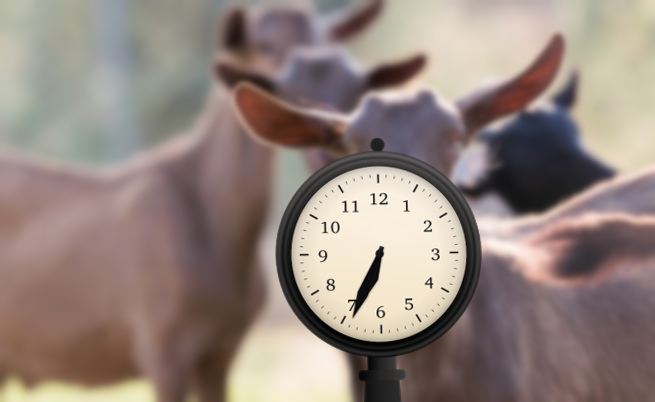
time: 6:34
